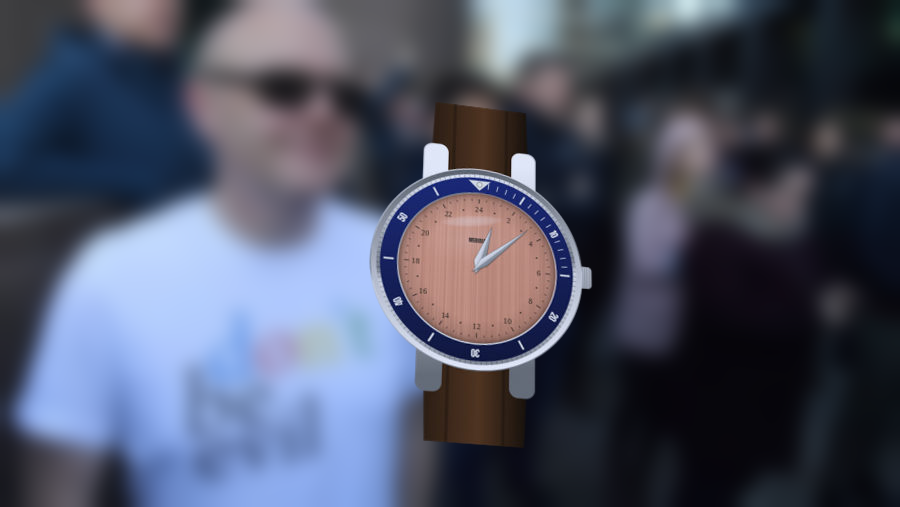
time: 1:08
